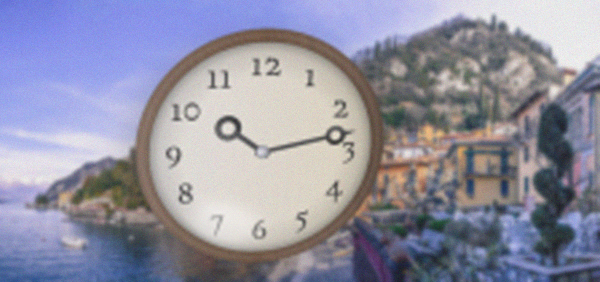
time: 10:13
